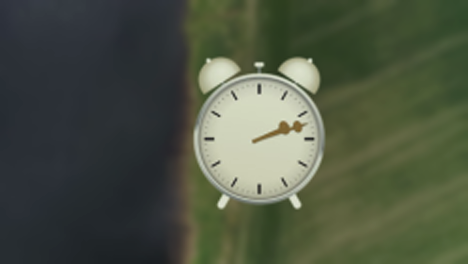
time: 2:12
